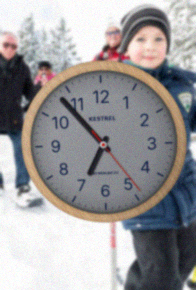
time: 6:53:24
